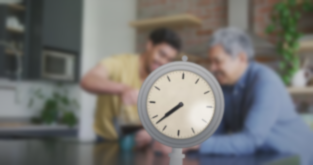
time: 7:38
